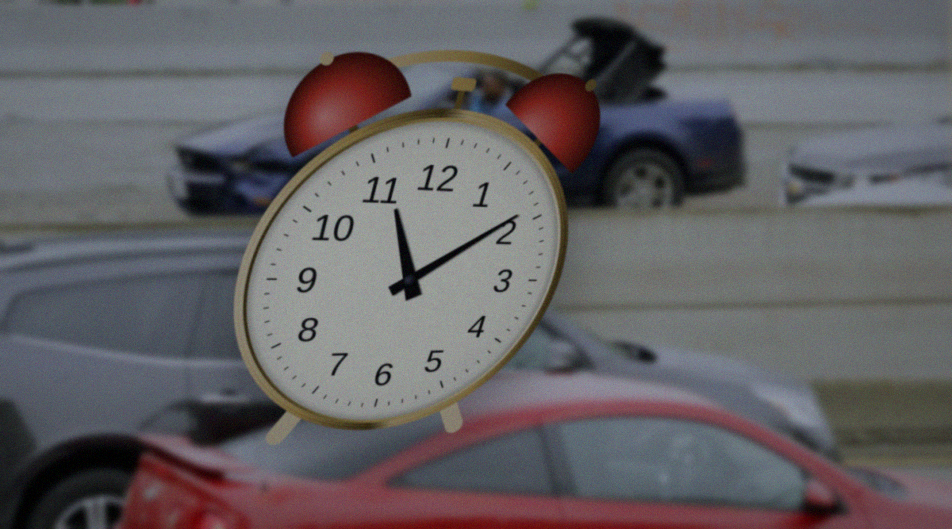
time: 11:09
